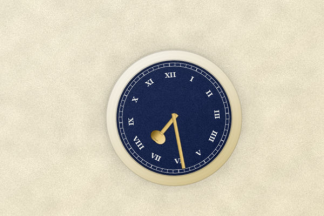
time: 7:29
